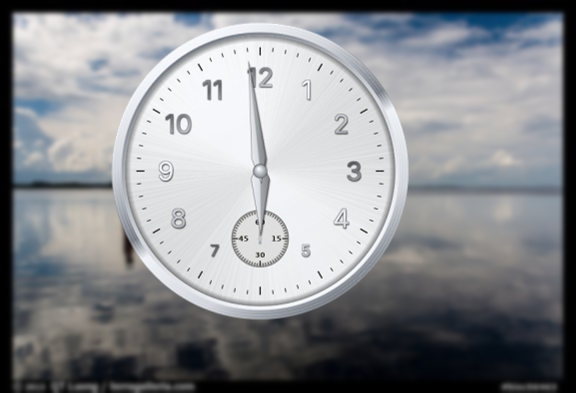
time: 5:59
